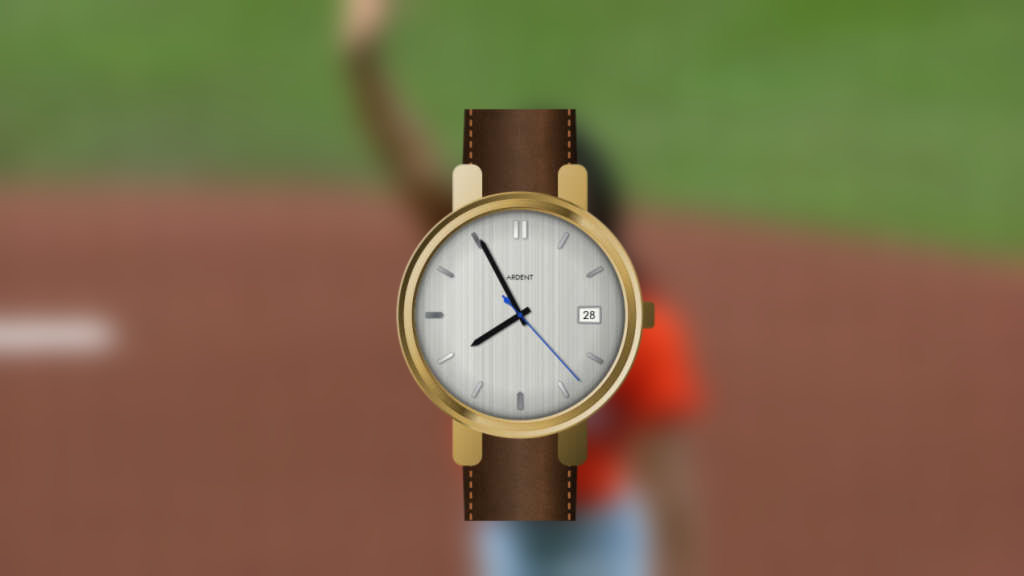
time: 7:55:23
